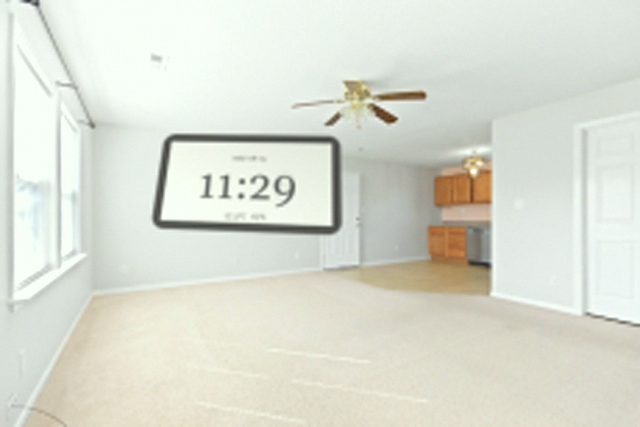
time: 11:29
